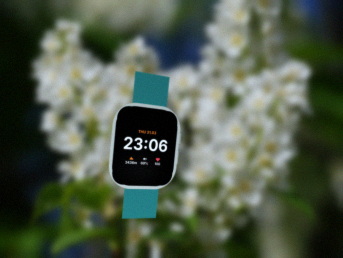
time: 23:06
